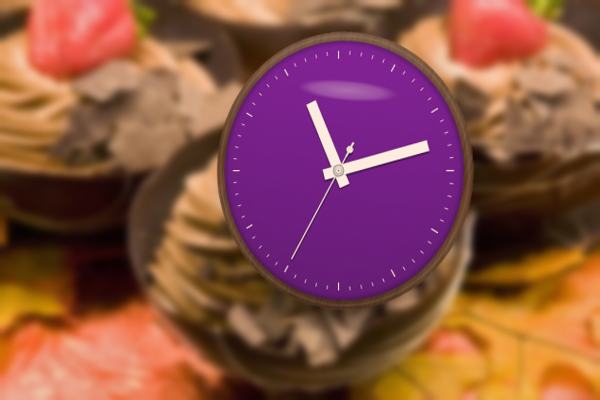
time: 11:12:35
